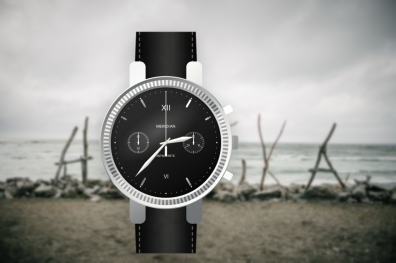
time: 2:37
